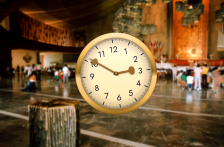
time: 2:51
